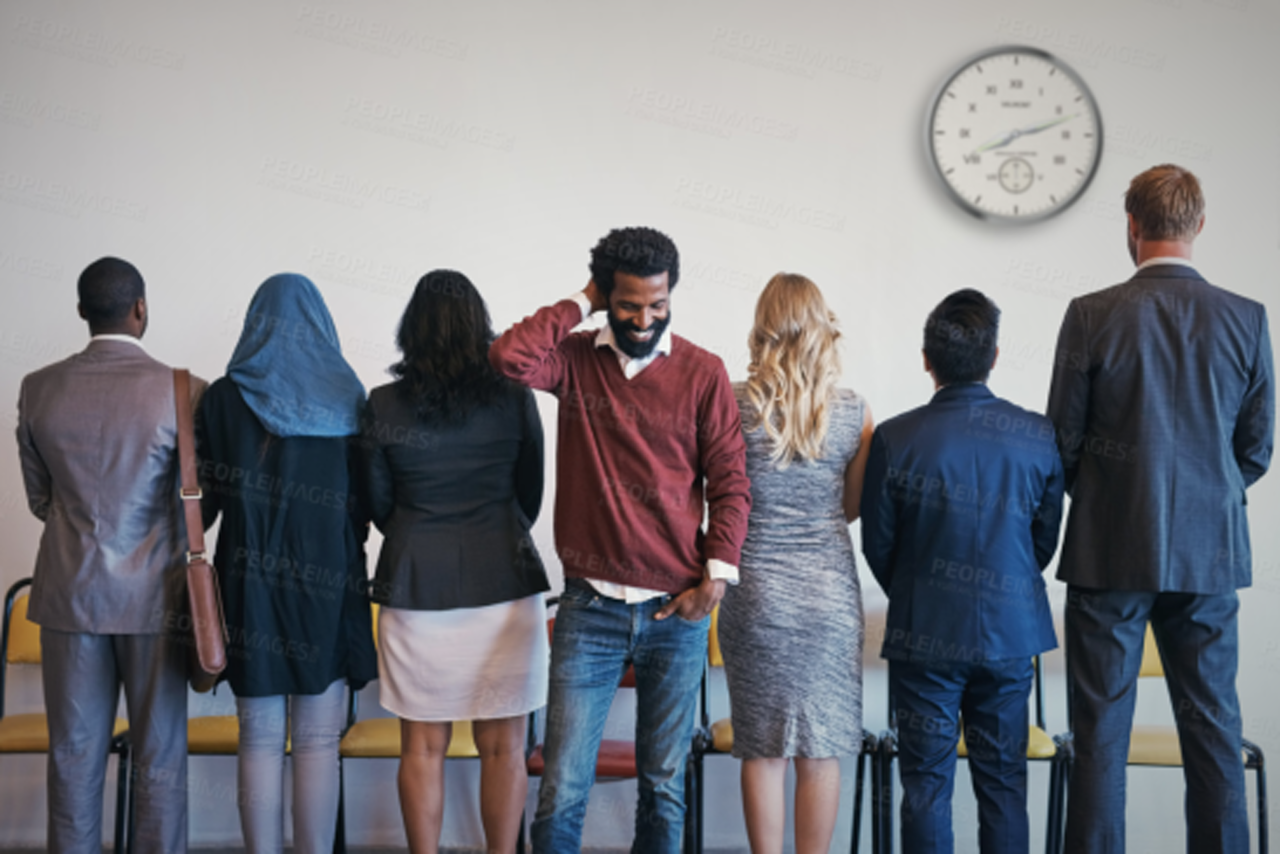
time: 8:12
